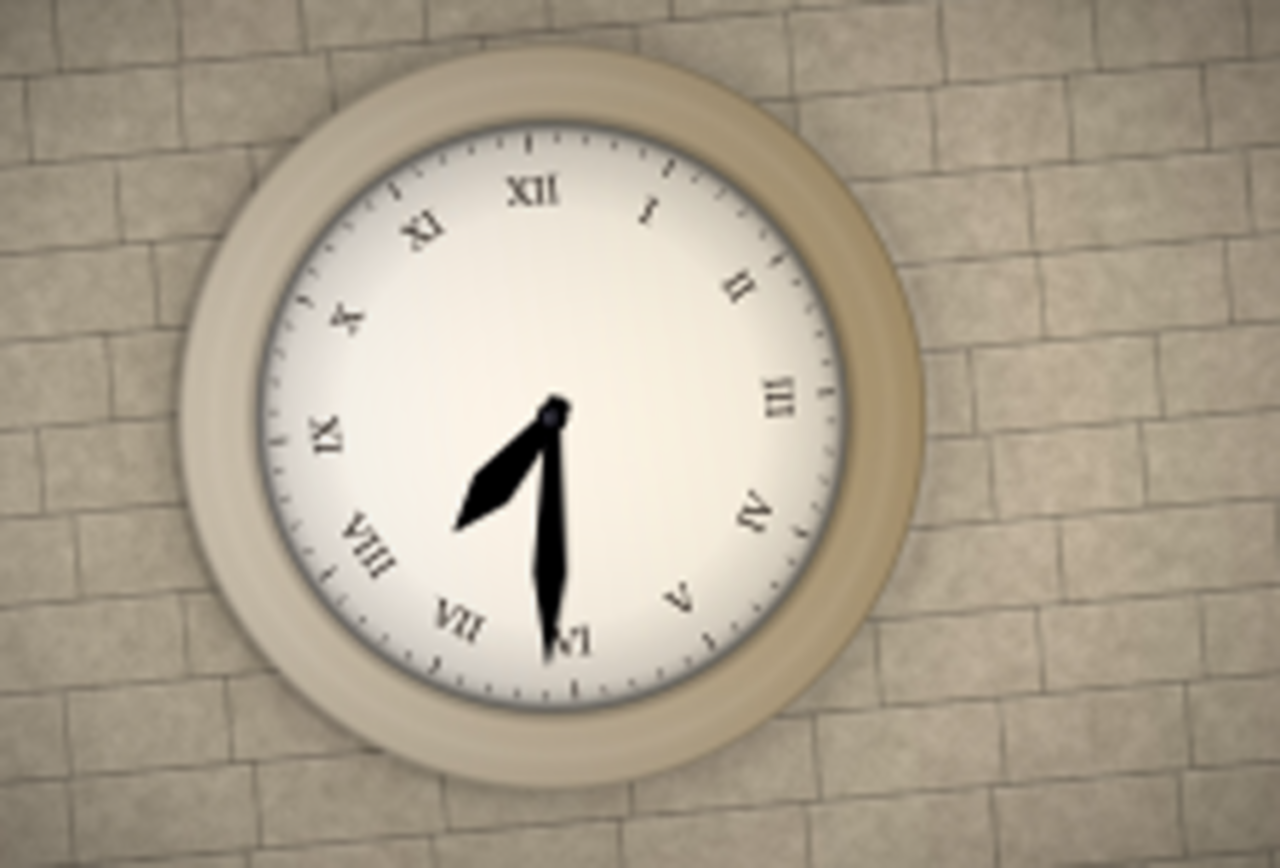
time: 7:31
